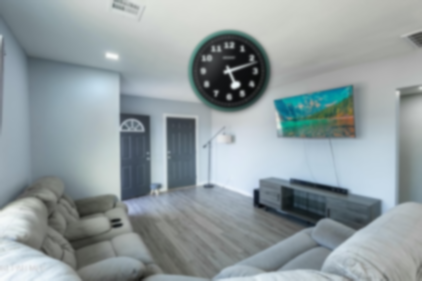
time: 5:12
